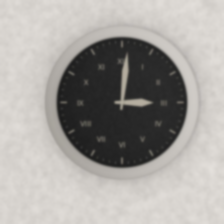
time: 3:01
